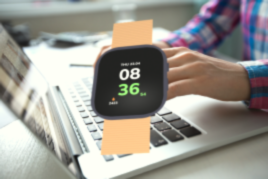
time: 8:36
